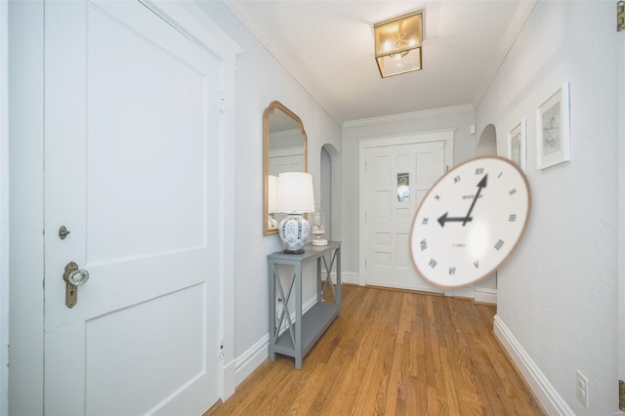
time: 9:02
